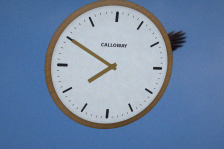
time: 7:50
